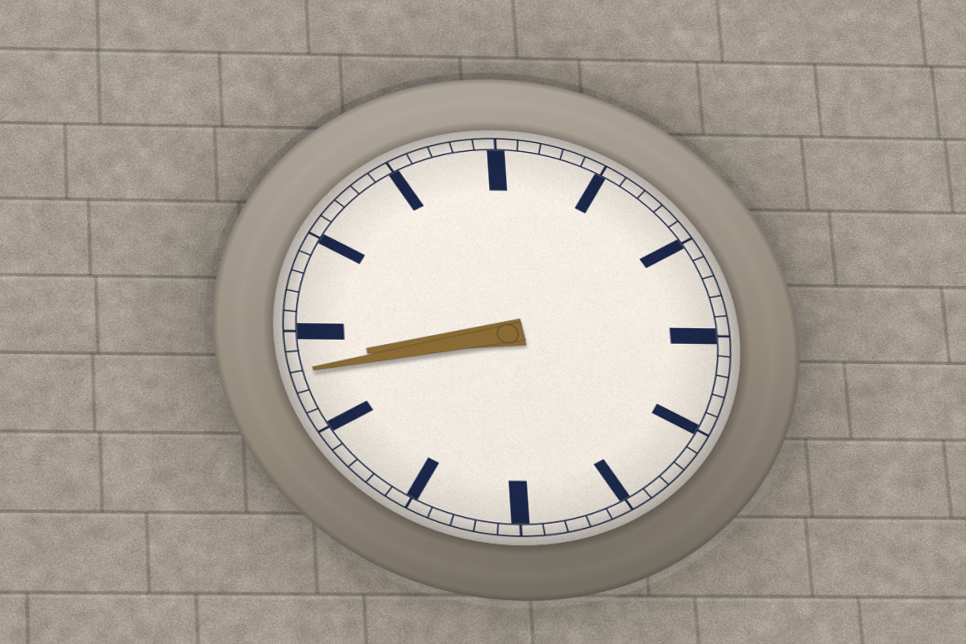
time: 8:43
